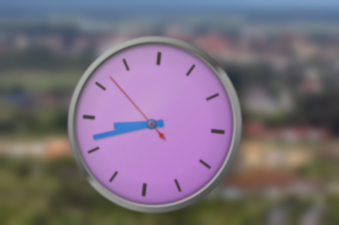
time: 8:41:52
